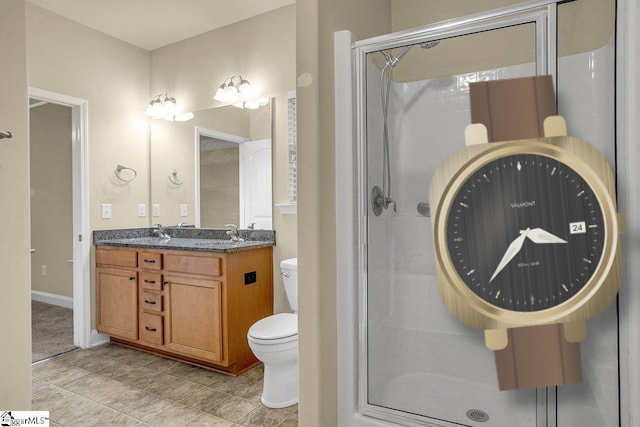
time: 3:37
